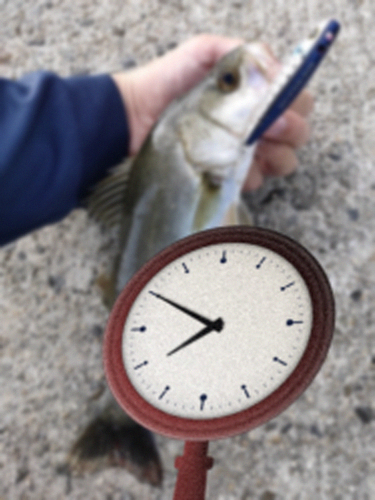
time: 7:50
